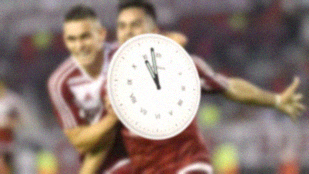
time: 10:58
